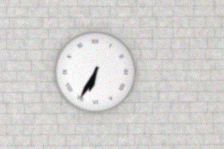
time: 6:35
